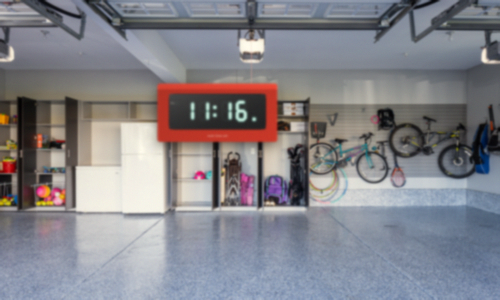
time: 11:16
